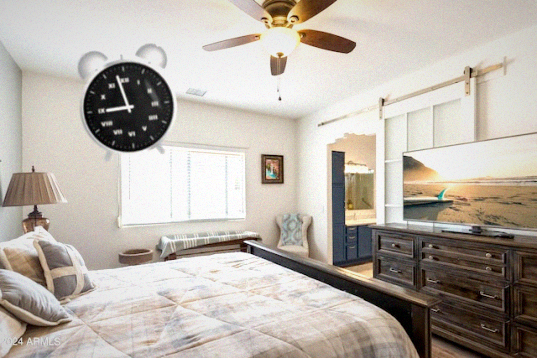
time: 8:58
